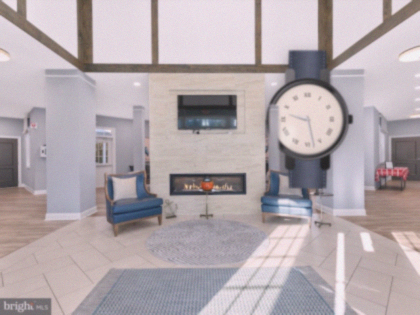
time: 9:28
